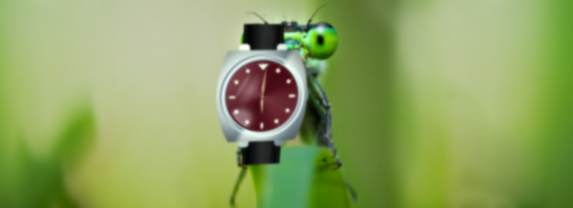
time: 6:01
